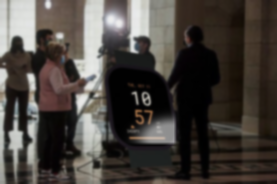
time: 10:57
